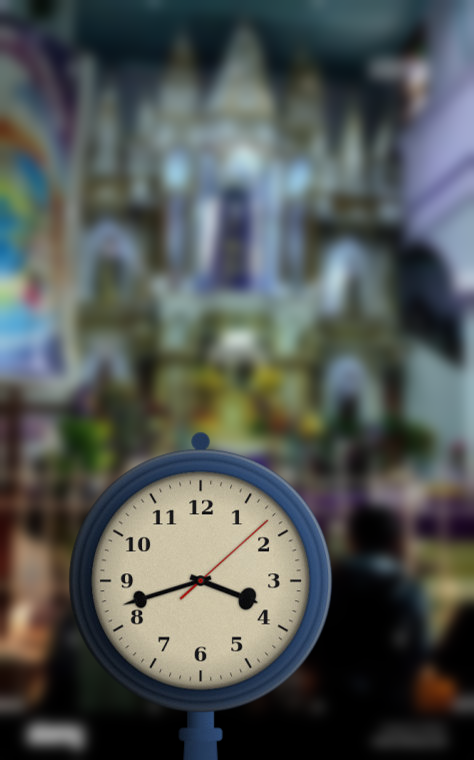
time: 3:42:08
